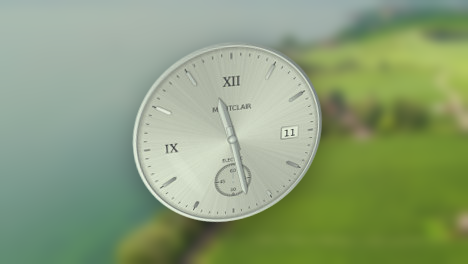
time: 11:28
